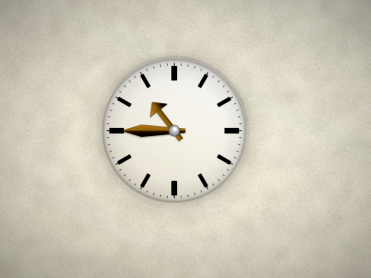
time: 10:45
